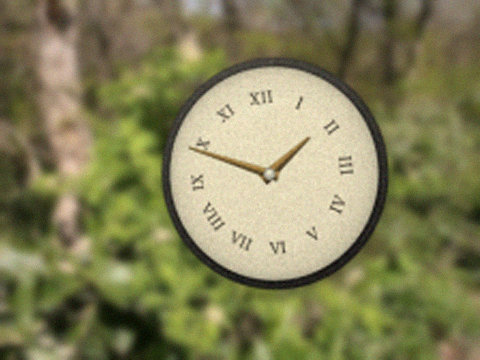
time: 1:49
